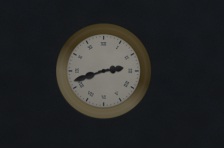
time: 2:42
